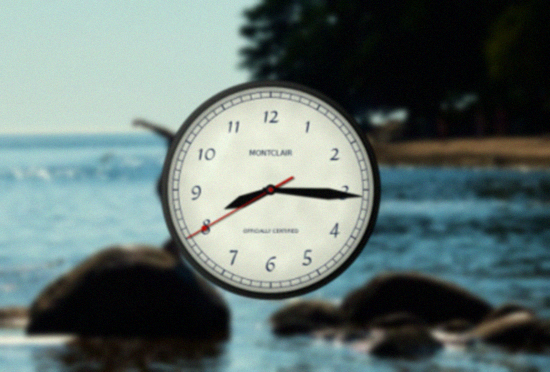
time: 8:15:40
